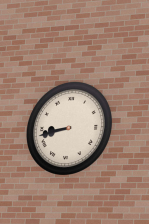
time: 8:43
